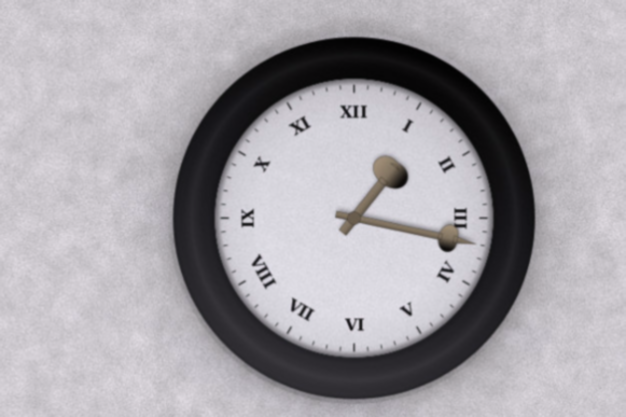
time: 1:17
